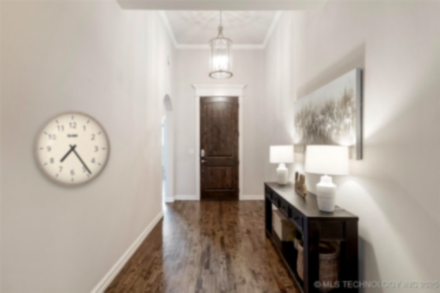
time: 7:24
